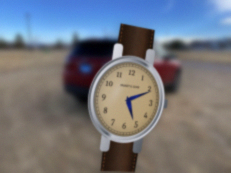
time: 5:11
